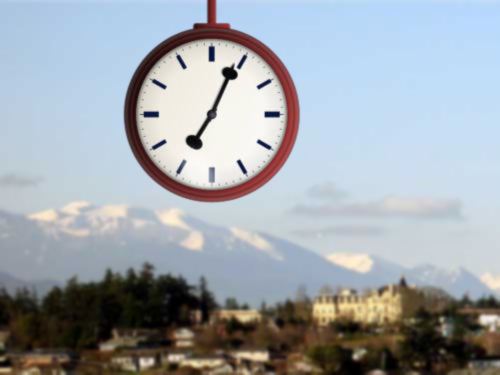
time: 7:04
